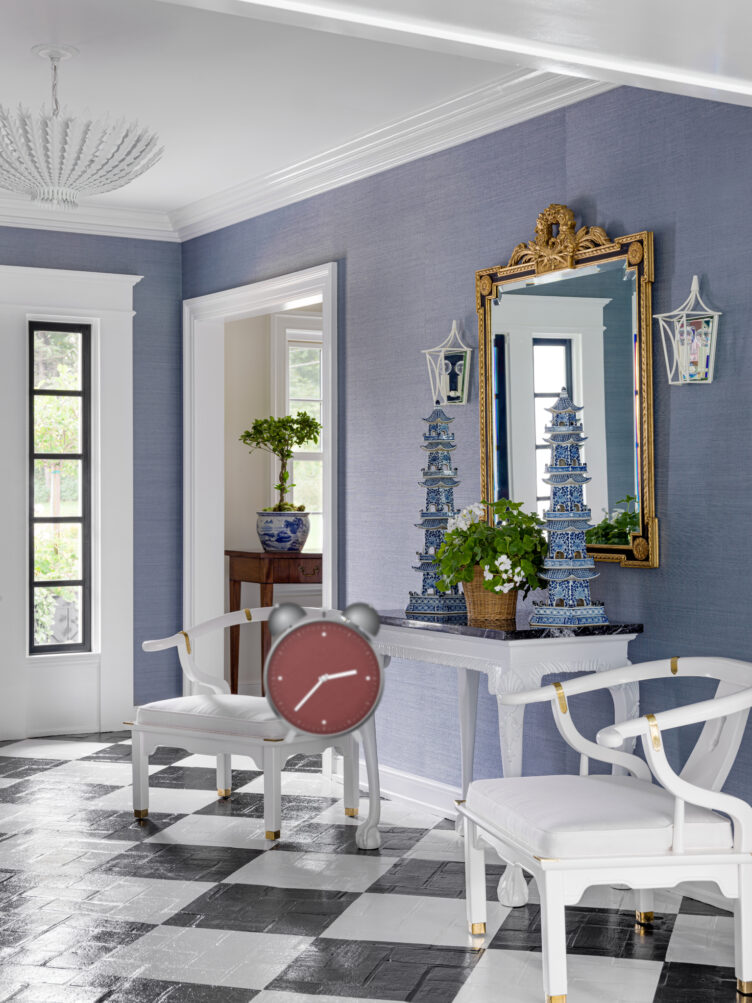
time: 2:37
